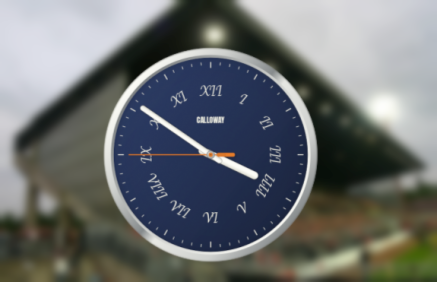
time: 3:50:45
